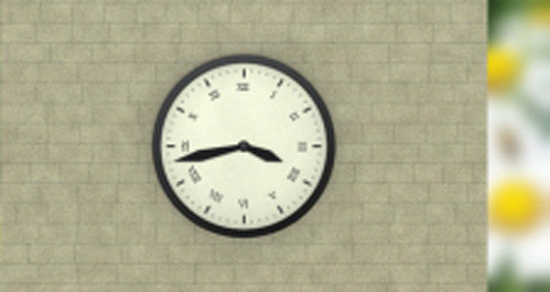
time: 3:43
